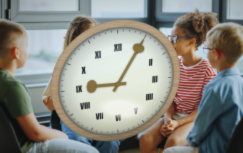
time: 9:05
